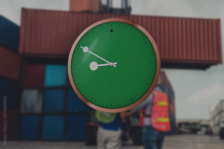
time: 8:50
